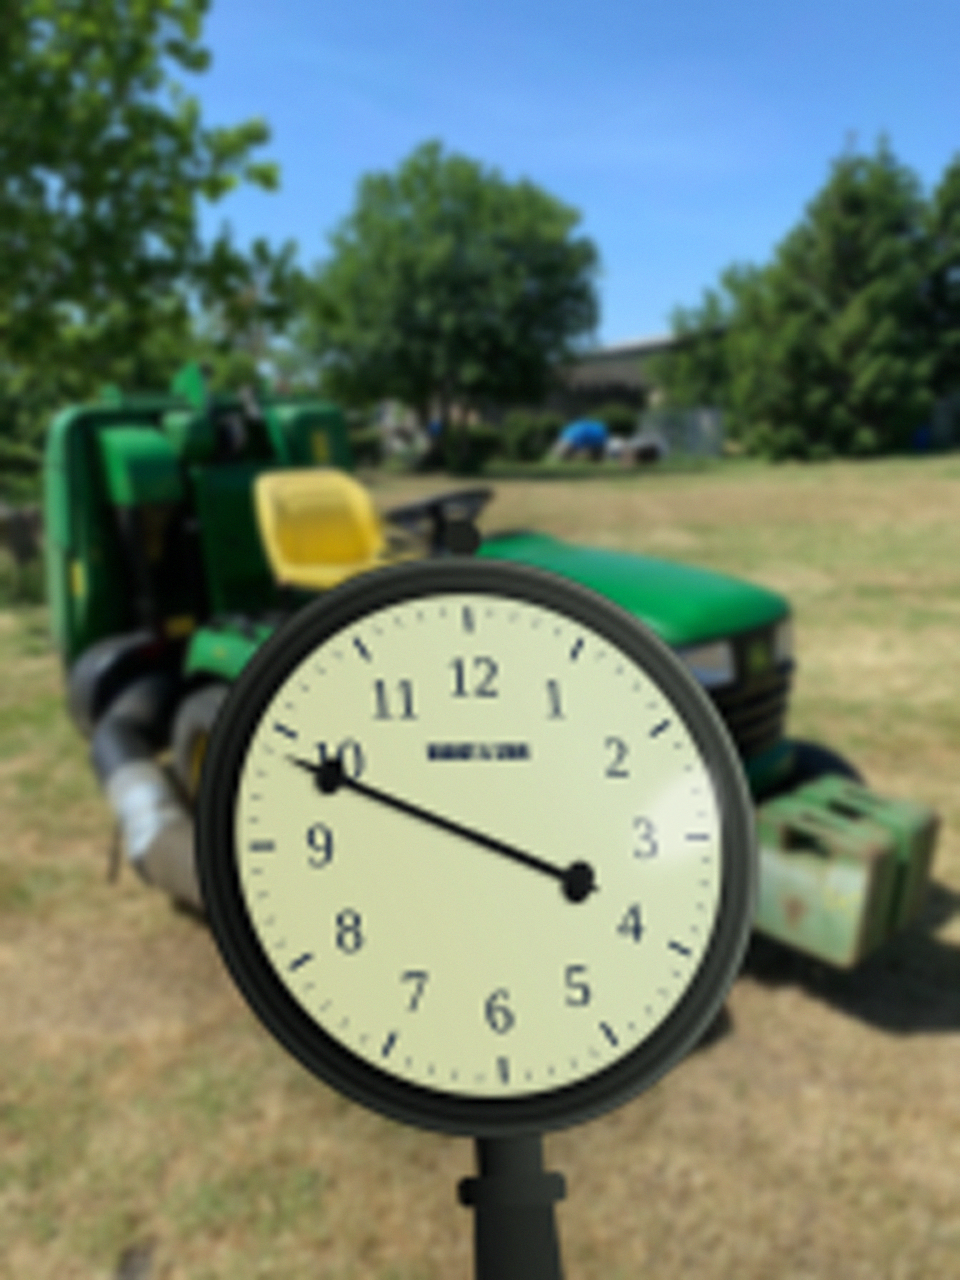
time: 3:49
